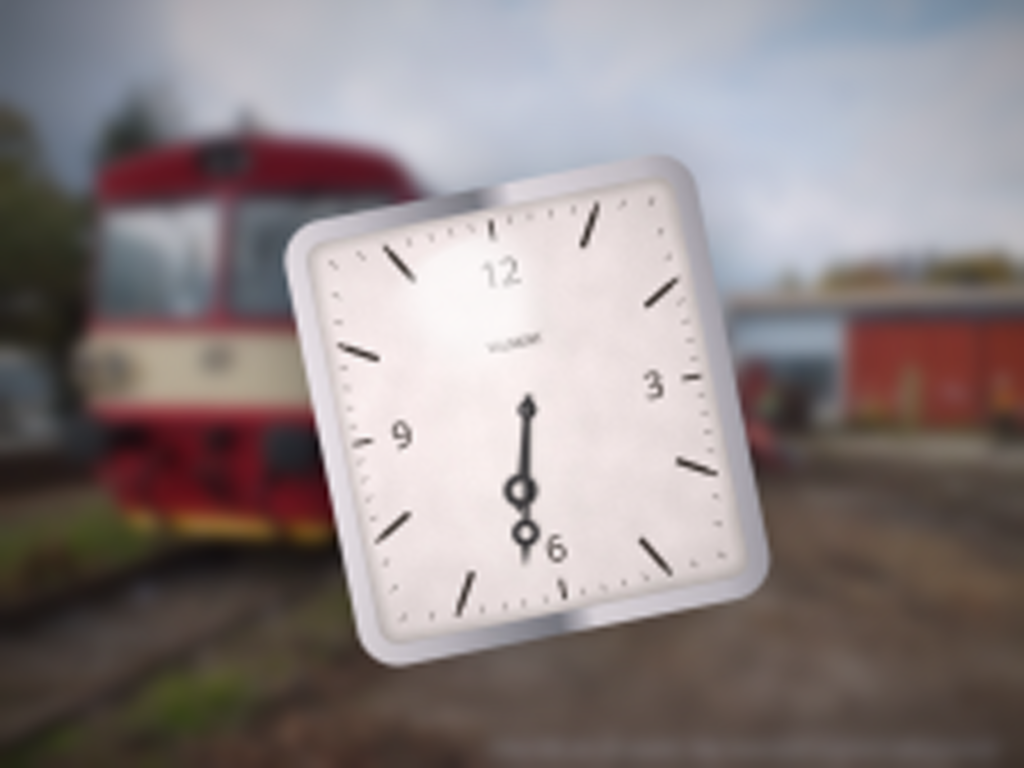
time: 6:32
